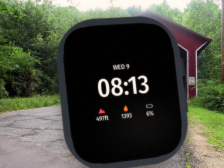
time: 8:13
